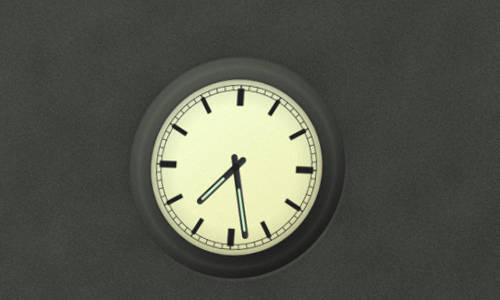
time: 7:28
